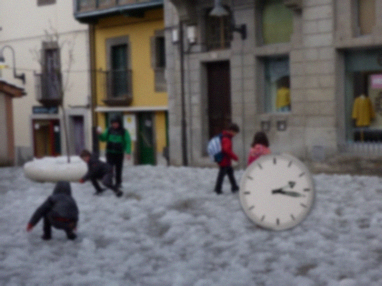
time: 2:17
